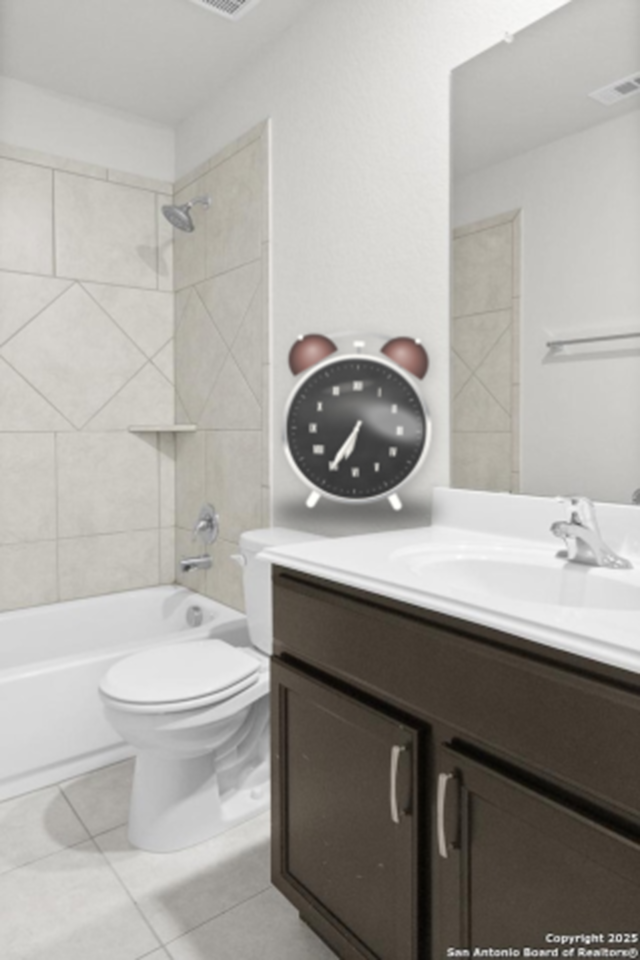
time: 6:35
